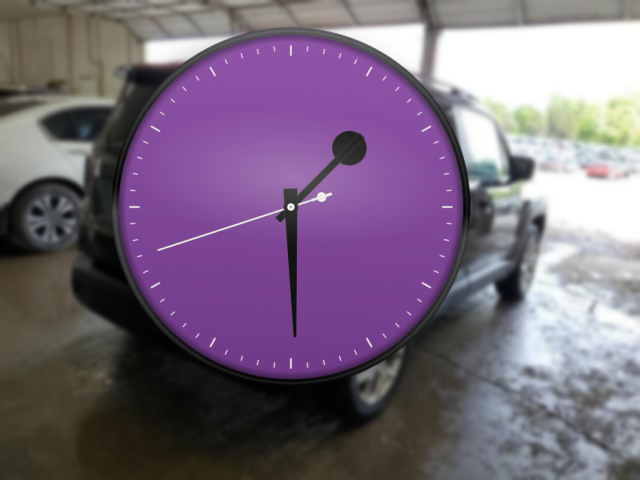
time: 1:29:42
